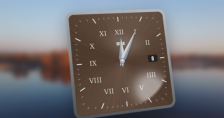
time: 12:05
